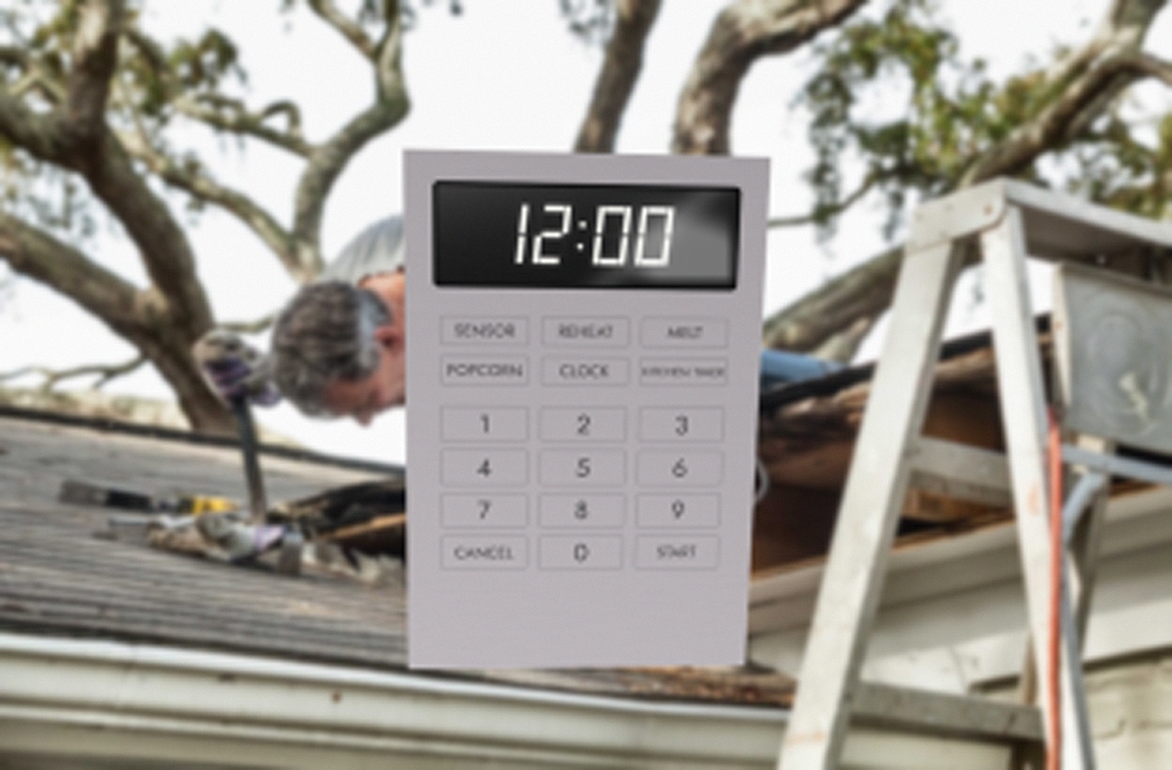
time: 12:00
